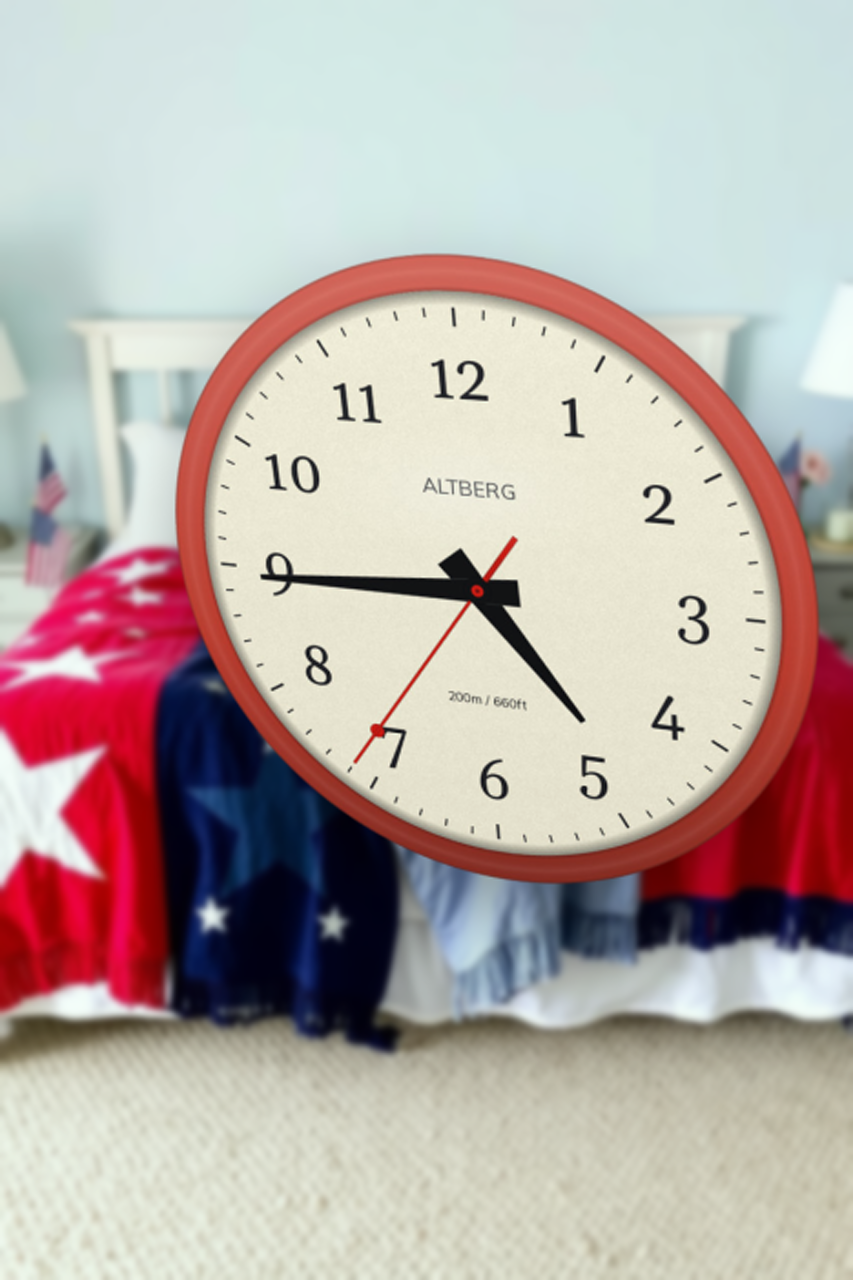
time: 4:44:36
